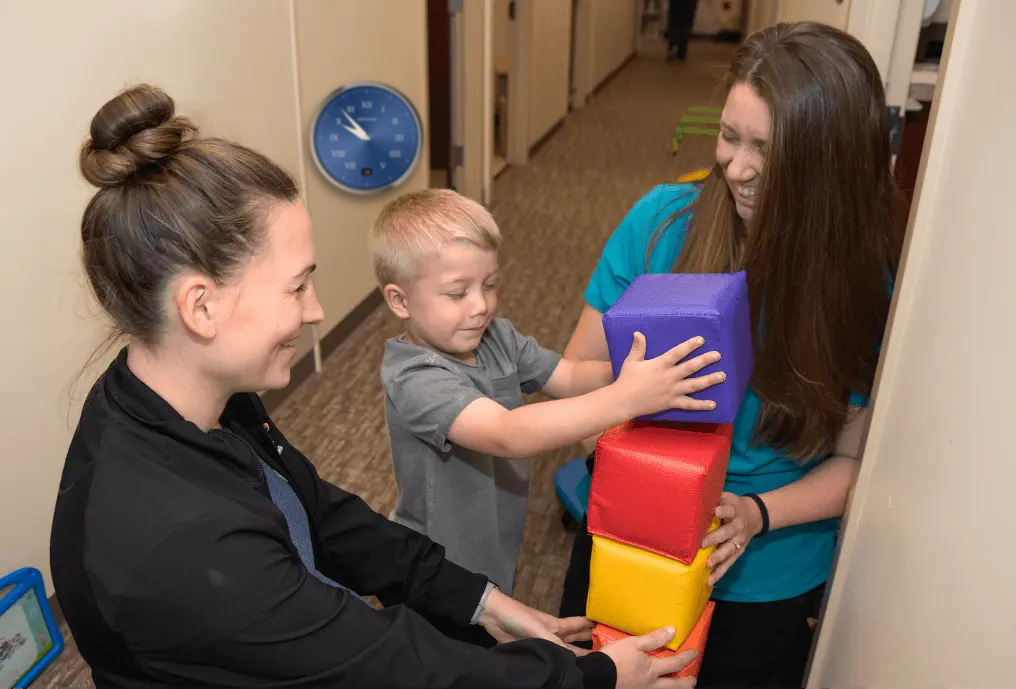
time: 9:53
